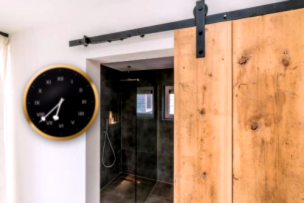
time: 6:38
